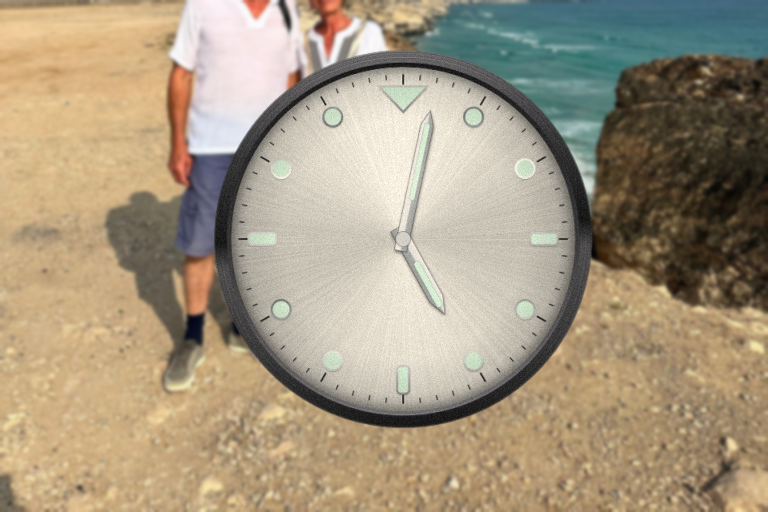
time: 5:02
